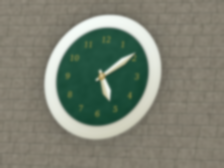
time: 5:09
